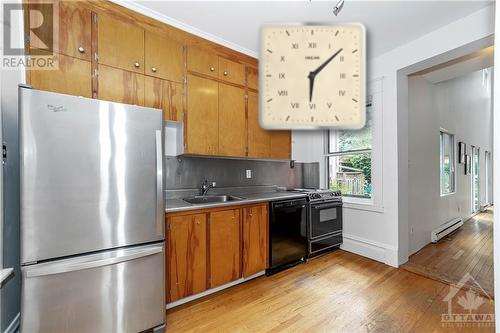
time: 6:08
